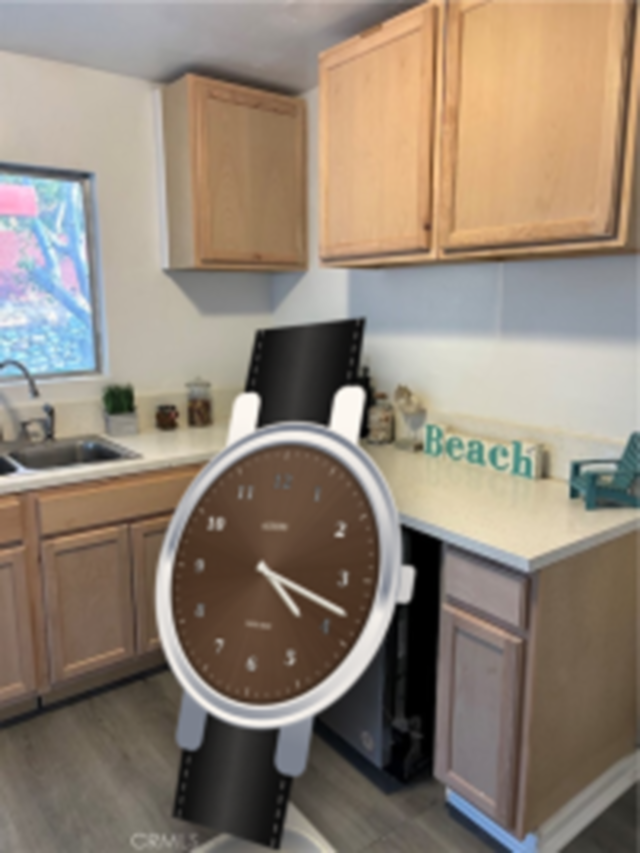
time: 4:18
